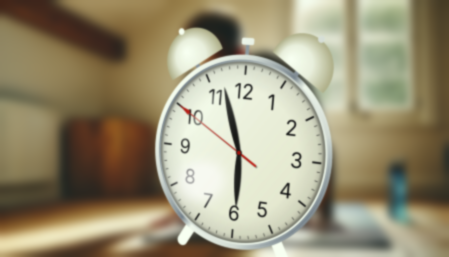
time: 5:56:50
